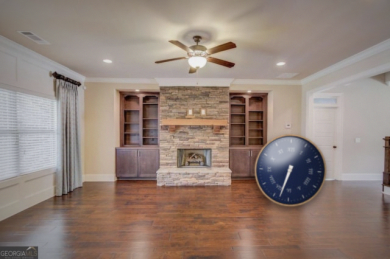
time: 6:33
